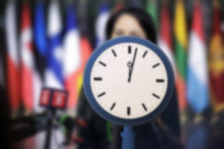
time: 12:02
